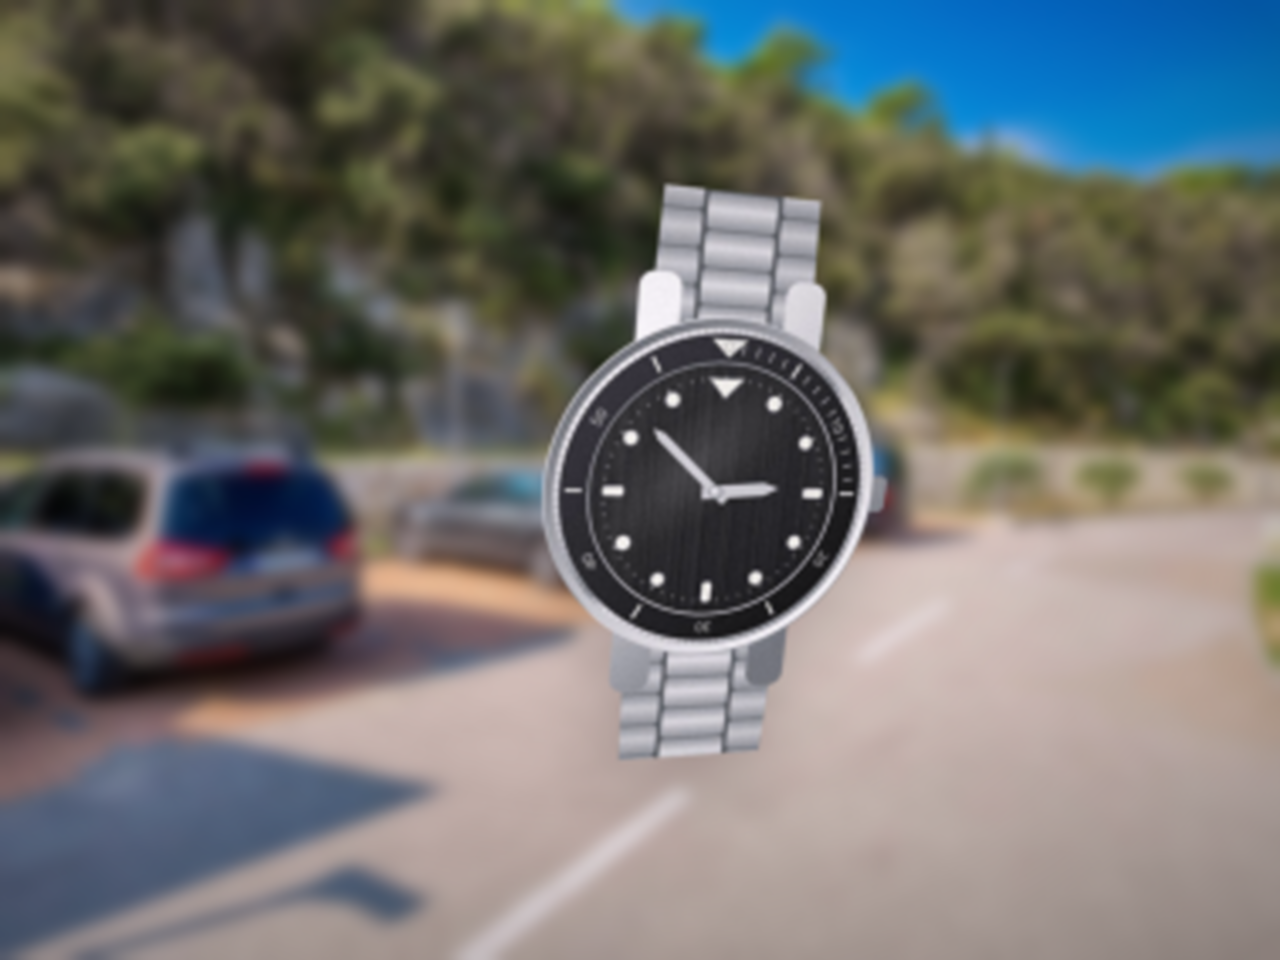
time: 2:52
